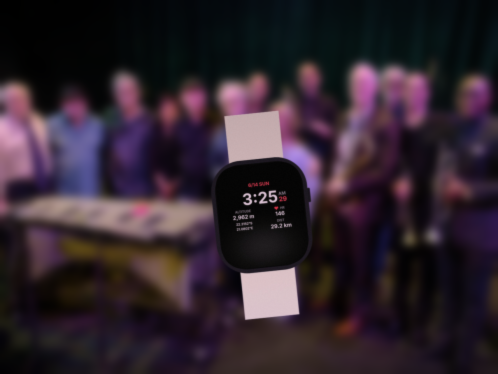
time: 3:25
